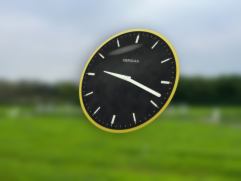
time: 9:18
